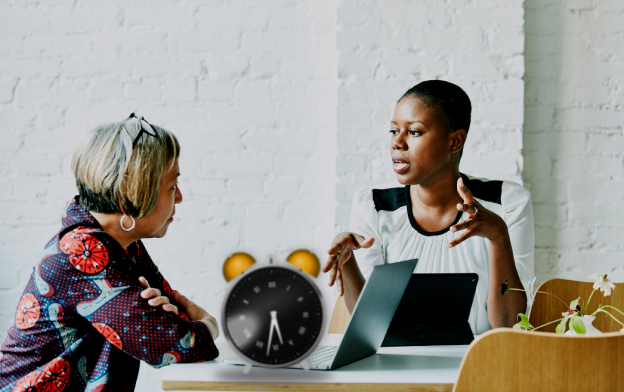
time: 5:32
